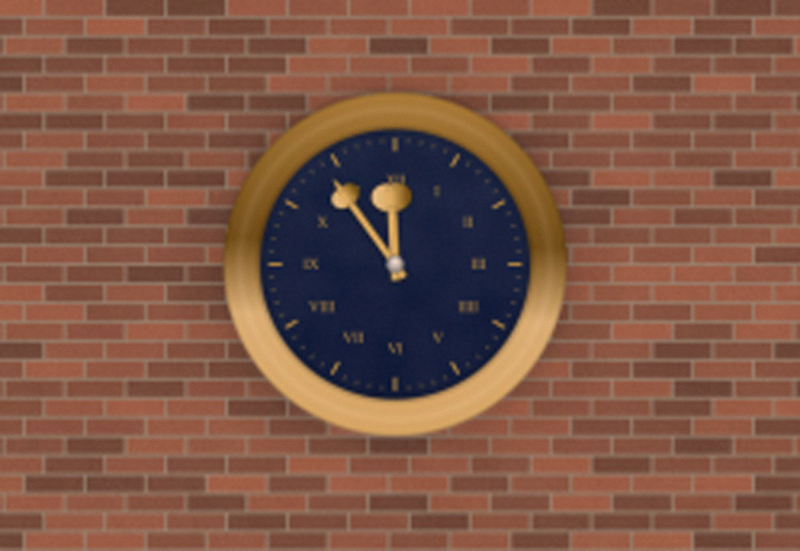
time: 11:54
